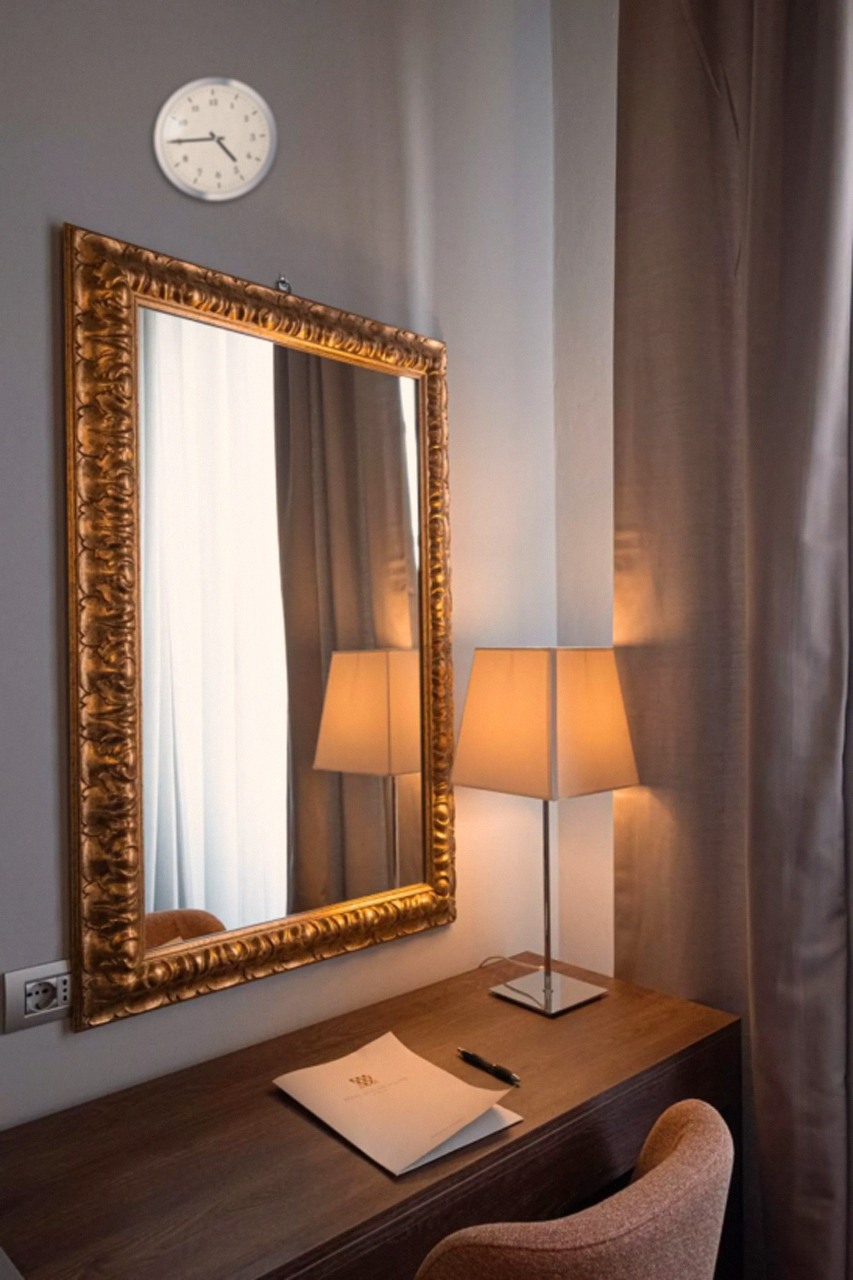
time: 4:45
